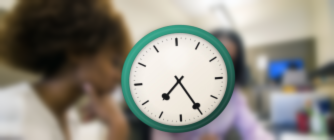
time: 7:25
